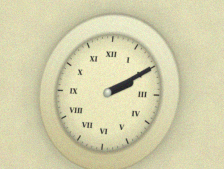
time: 2:10
